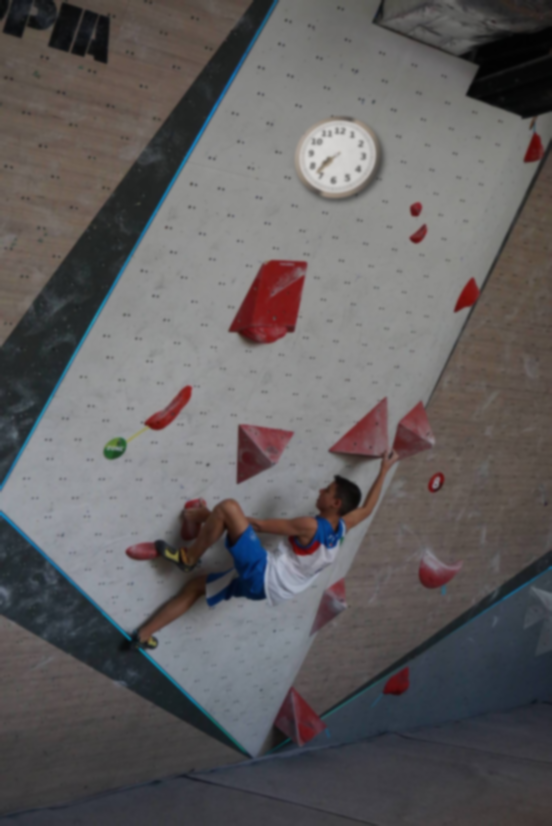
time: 7:37
